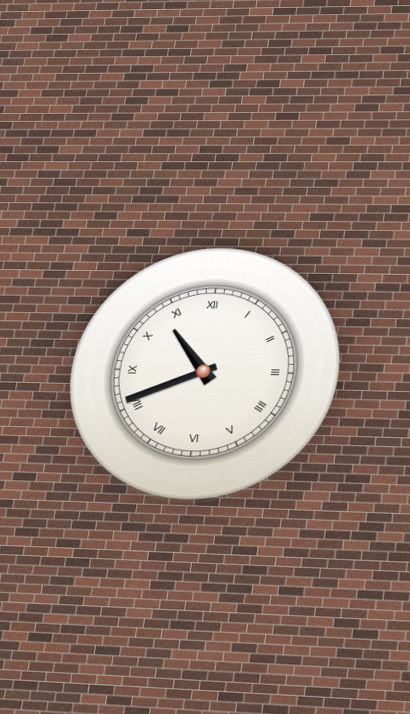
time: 10:41
